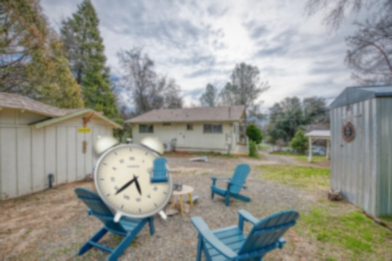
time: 5:39
